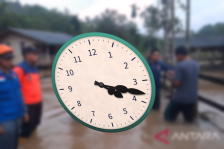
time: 4:18
